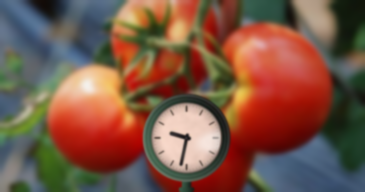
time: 9:32
